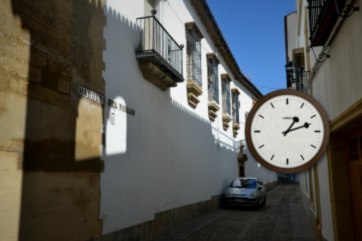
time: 1:12
